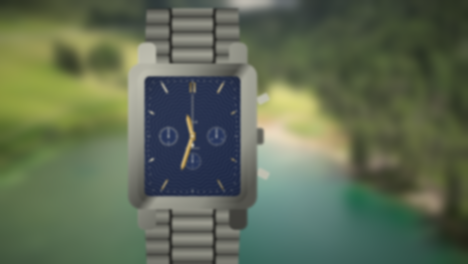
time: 11:33
